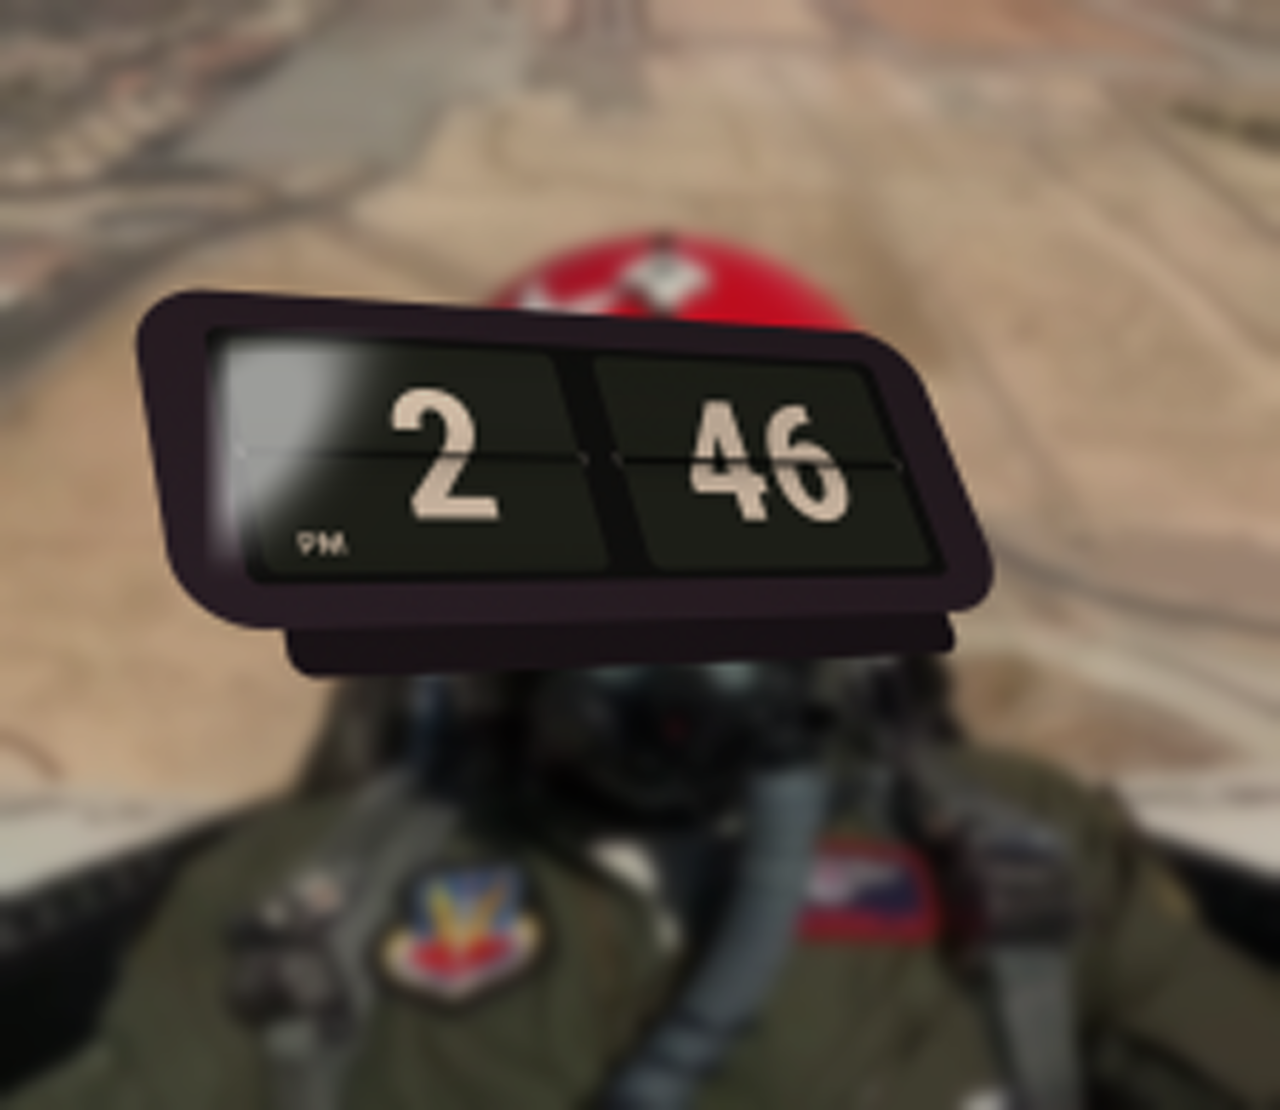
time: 2:46
